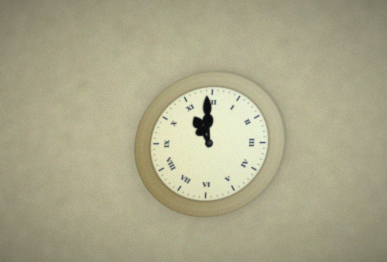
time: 10:59
